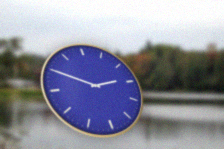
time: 2:50
